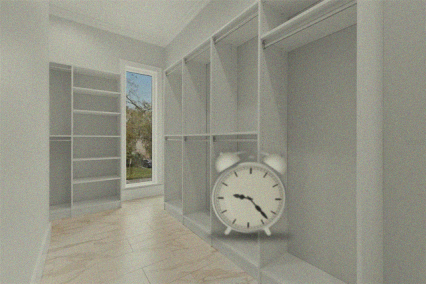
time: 9:23
